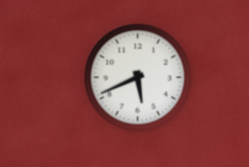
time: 5:41
